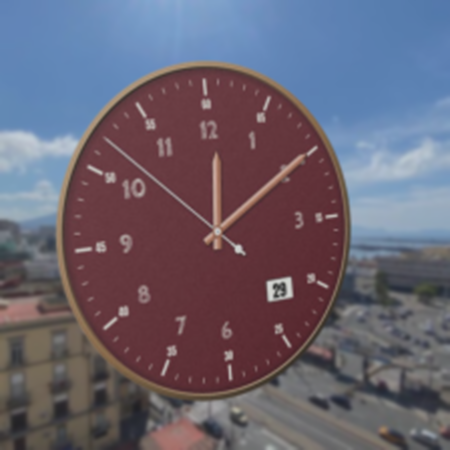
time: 12:09:52
